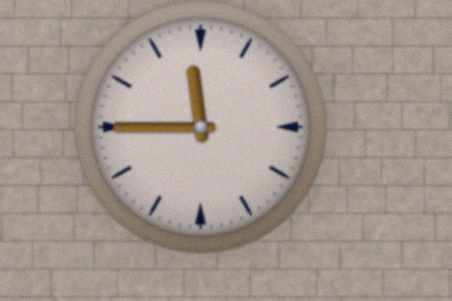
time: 11:45
